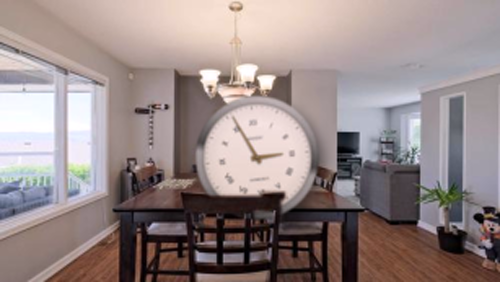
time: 2:56
